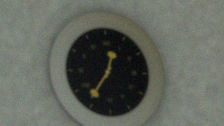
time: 12:36
